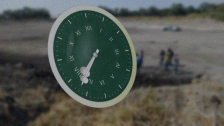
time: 7:37
